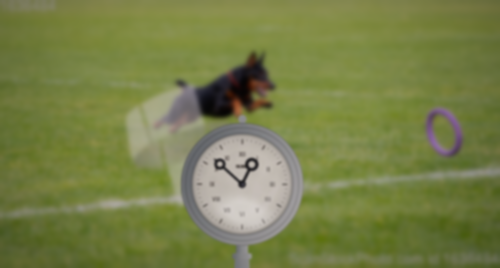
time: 12:52
